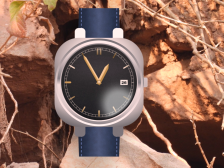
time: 12:55
